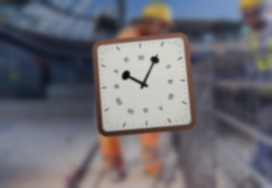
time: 10:05
